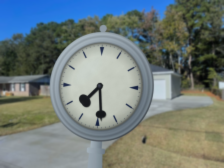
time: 7:29
